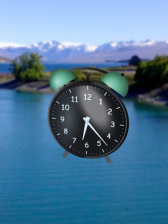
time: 6:23
